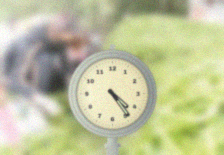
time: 4:24
